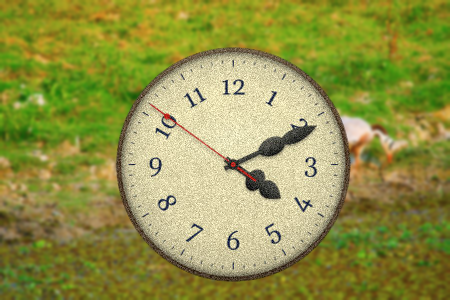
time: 4:10:51
